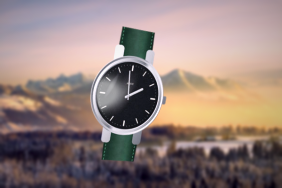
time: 1:59
